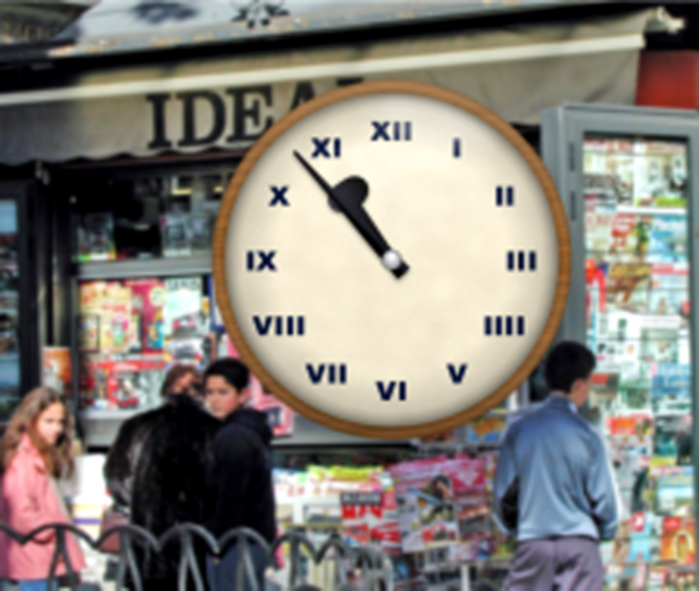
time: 10:53
